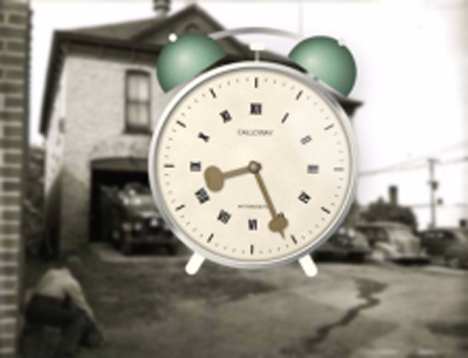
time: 8:26
